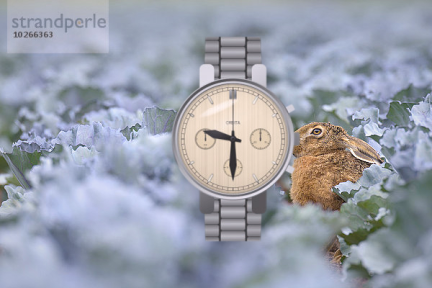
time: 9:30
